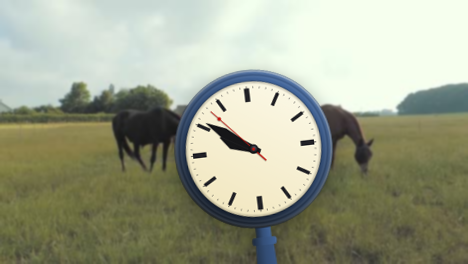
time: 9:50:53
